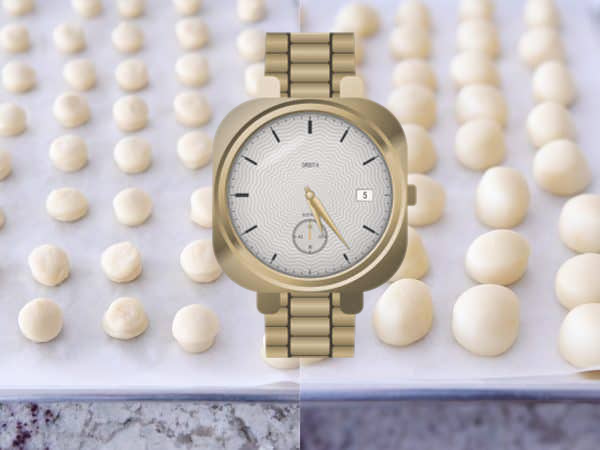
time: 5:24
